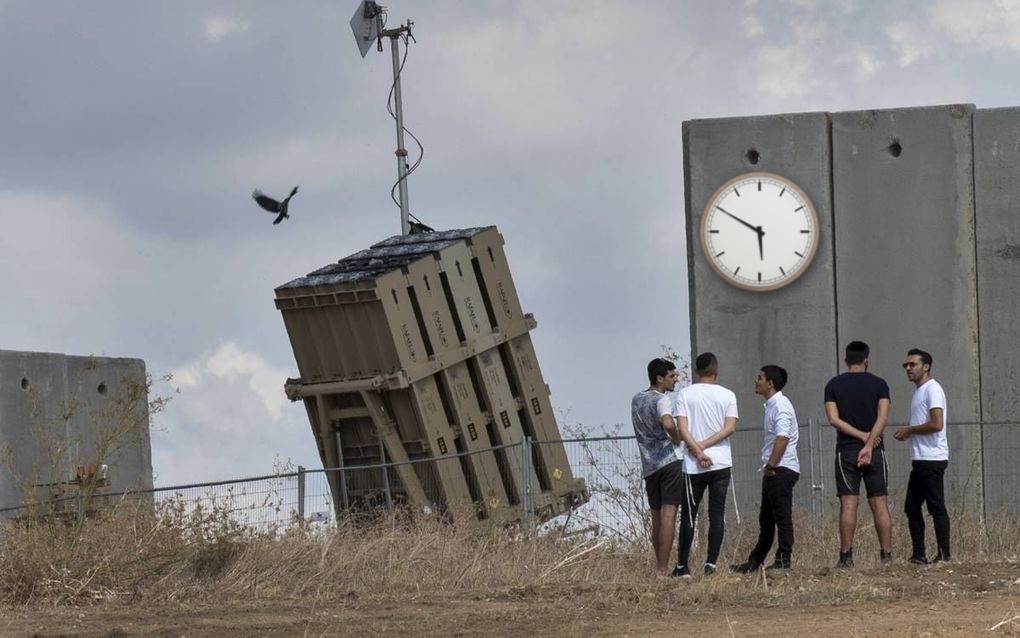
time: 5:50
